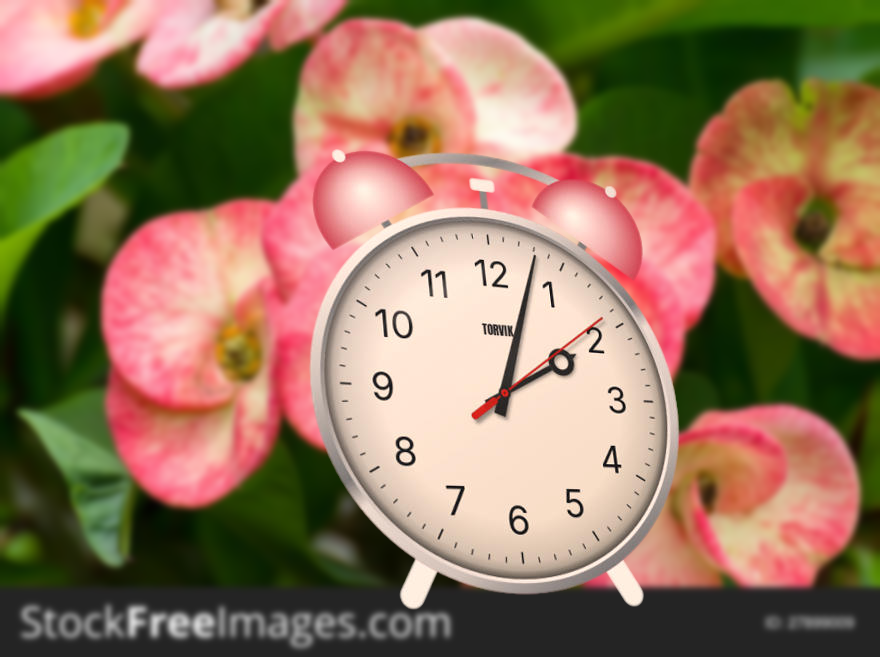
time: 2:03:09
